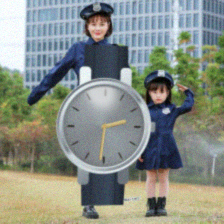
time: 2:31
